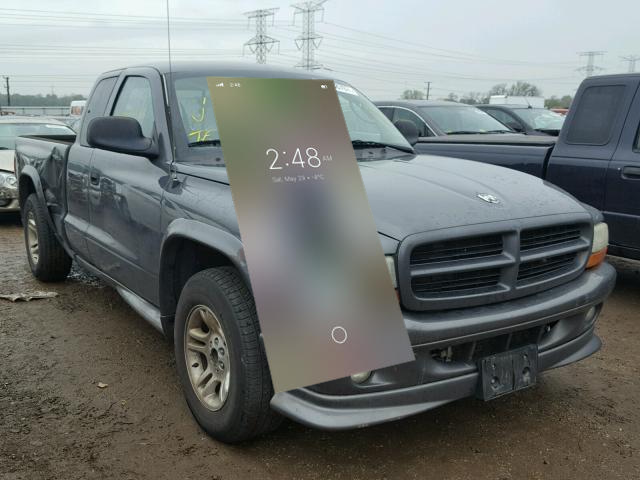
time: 2:48
